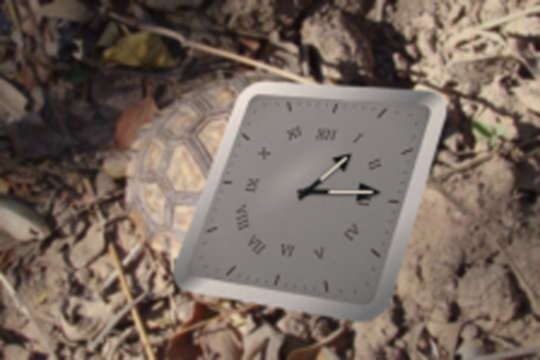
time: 1:14
